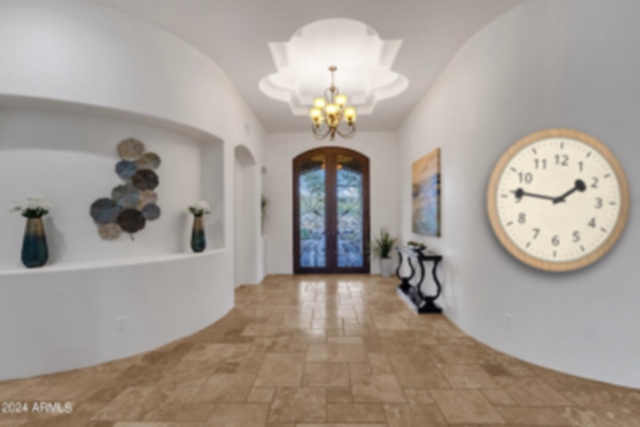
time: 1:46
